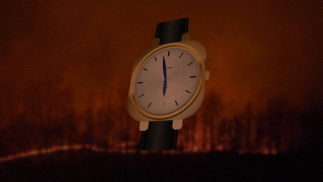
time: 5:58
